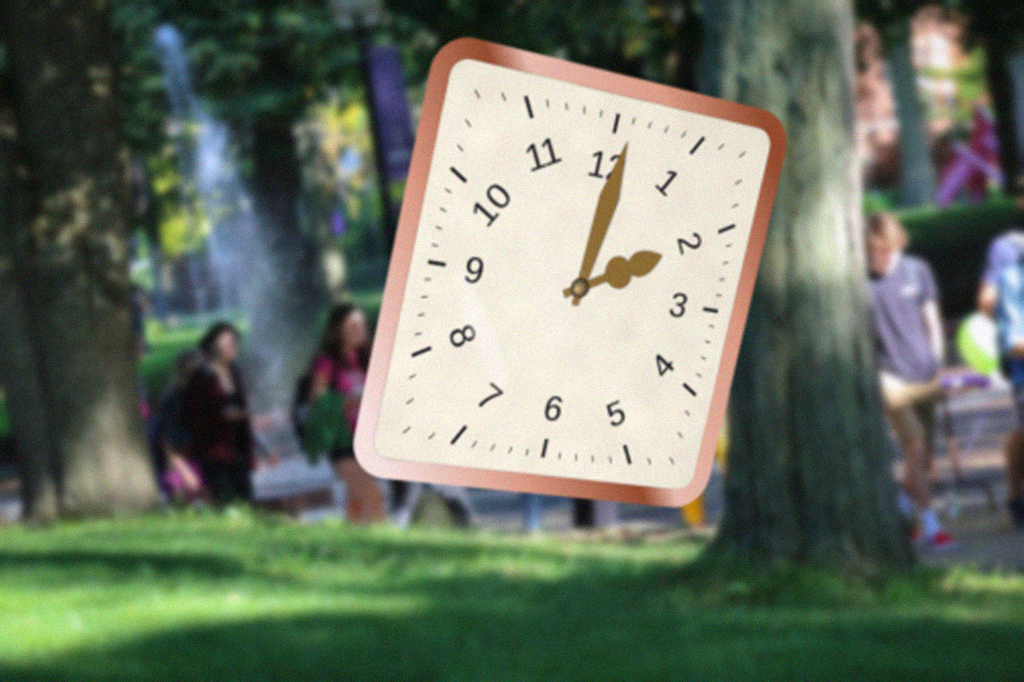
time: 2:01
